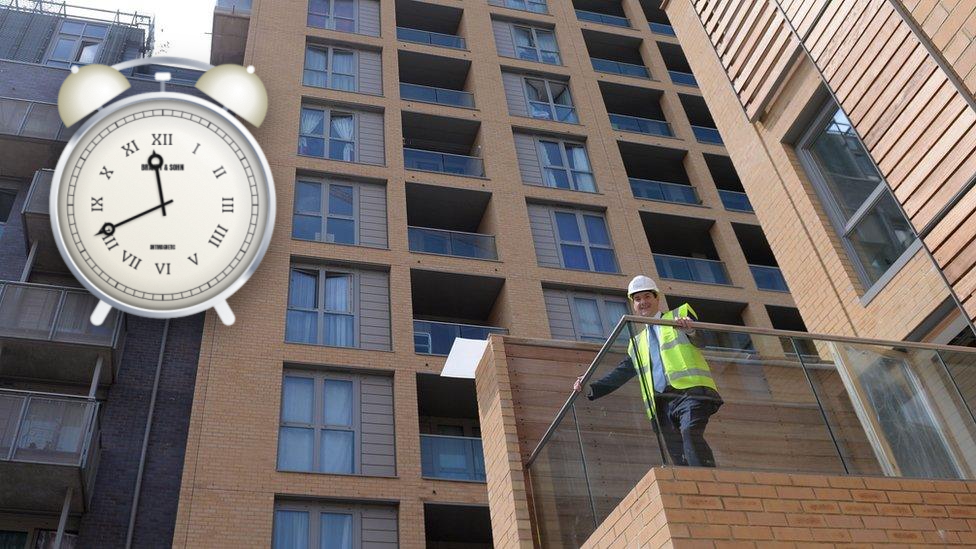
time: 11:41
